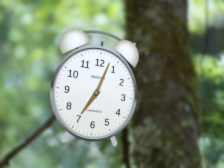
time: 7:03
